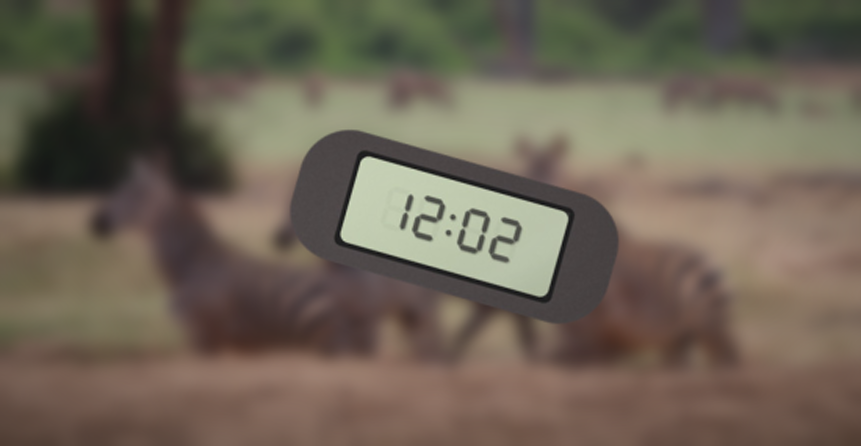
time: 12:02
